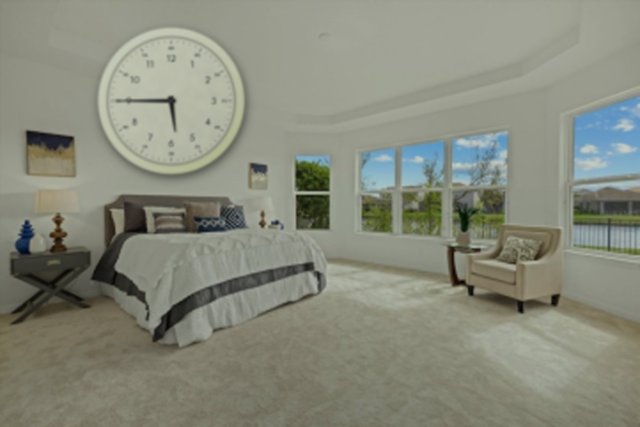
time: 5:45
